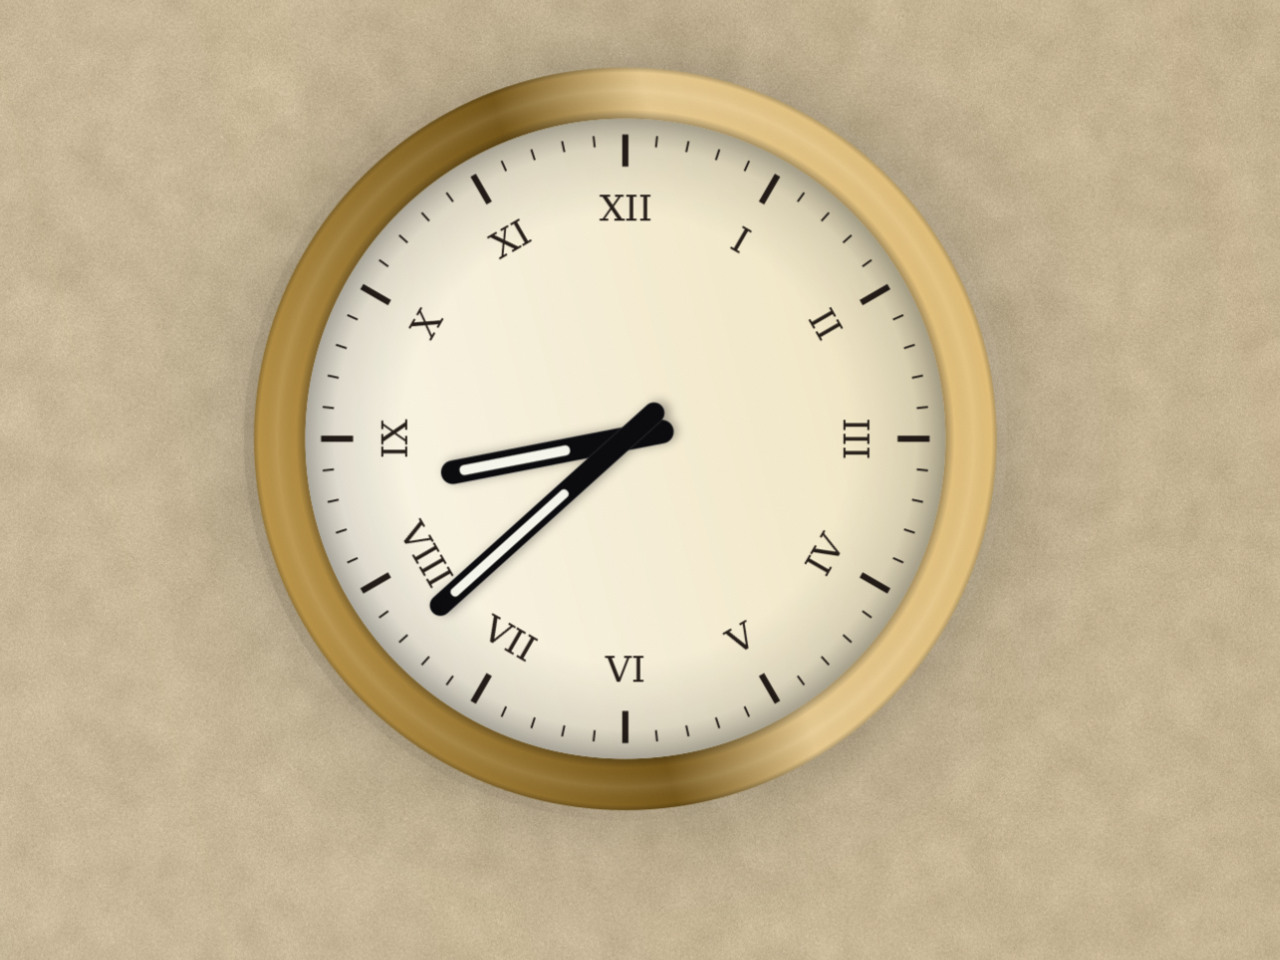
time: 8:38
